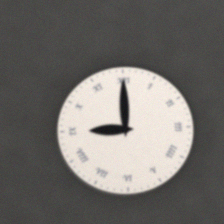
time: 9:00
